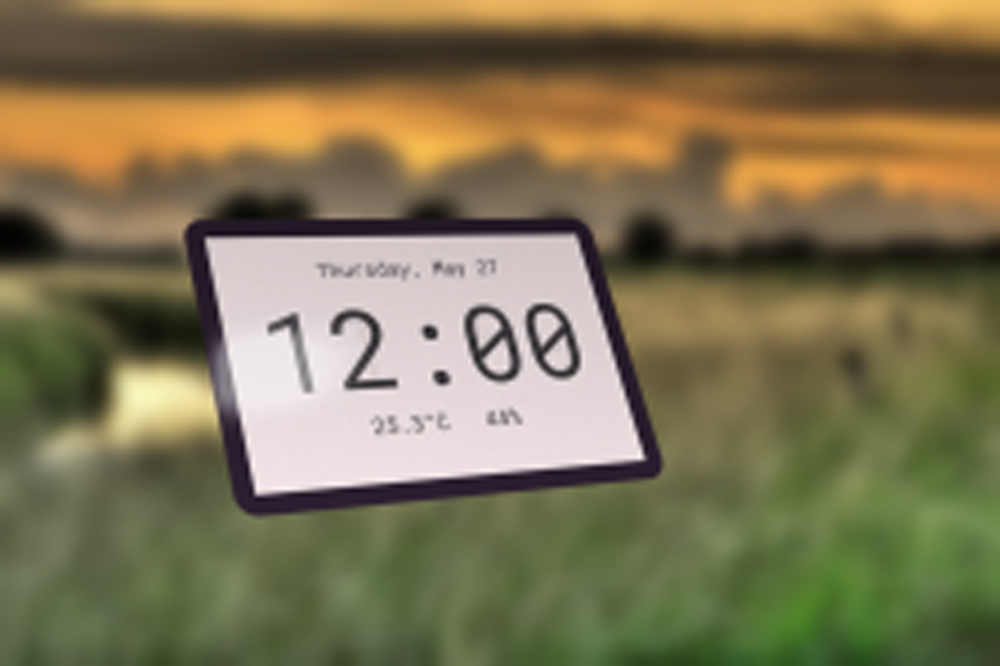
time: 12:00
